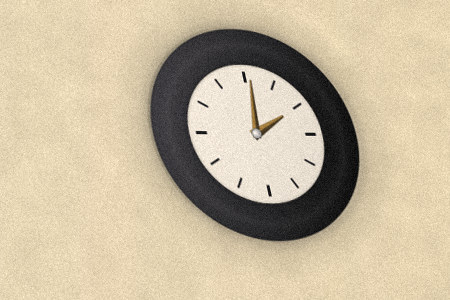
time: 2:01
